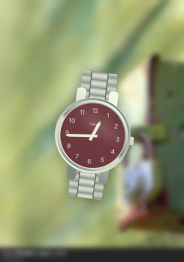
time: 12:44
